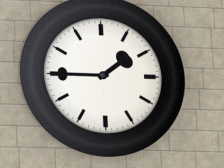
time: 1:45
